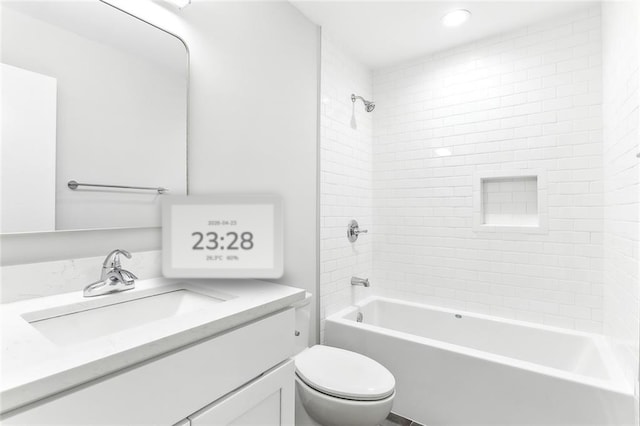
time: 23:28
